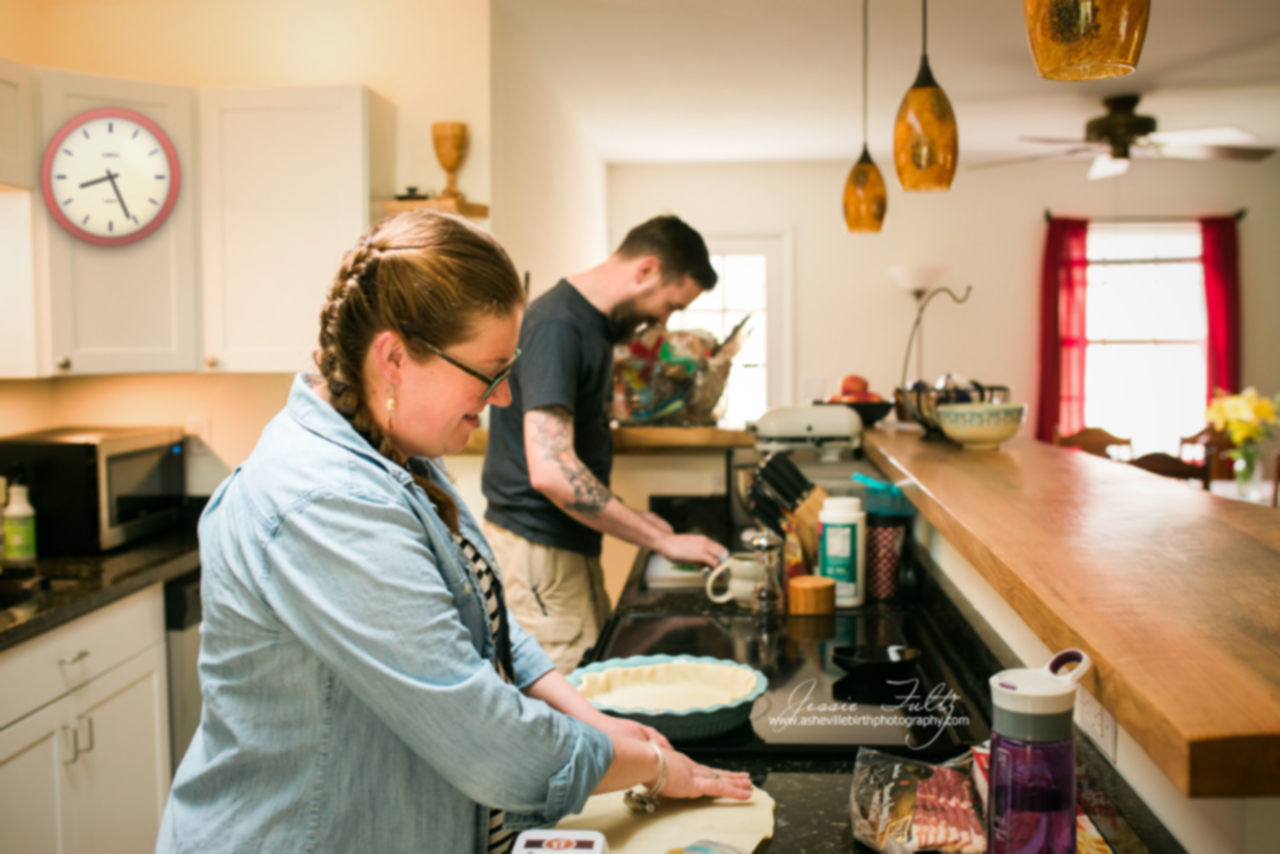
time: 8:26
